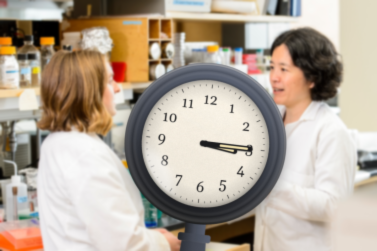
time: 3:15
